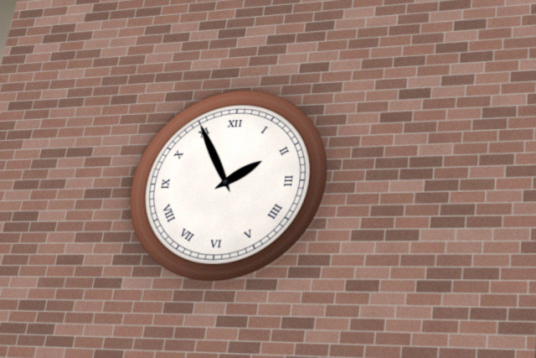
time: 1:55
